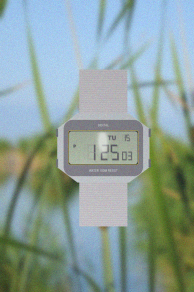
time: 1:25:03
